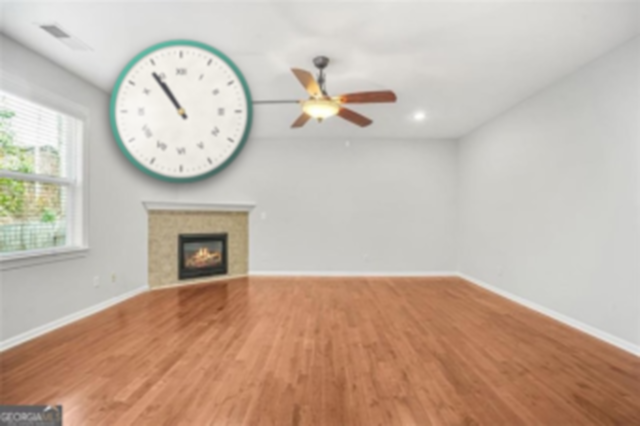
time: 10:54
